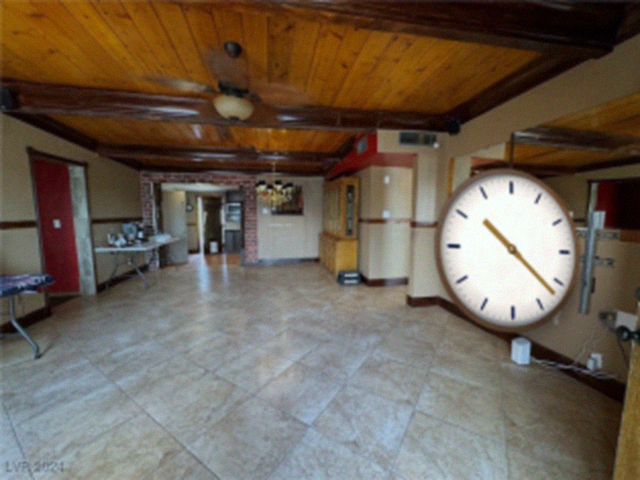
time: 10:22
